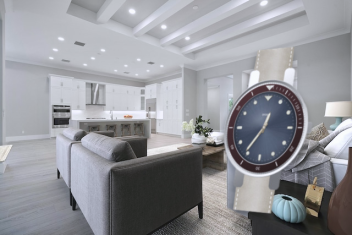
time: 12:36
